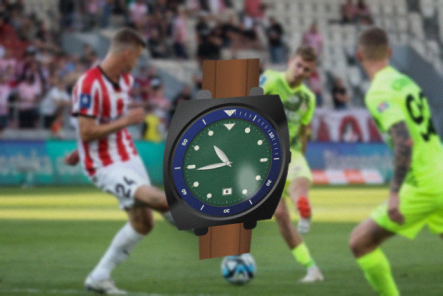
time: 10:44
